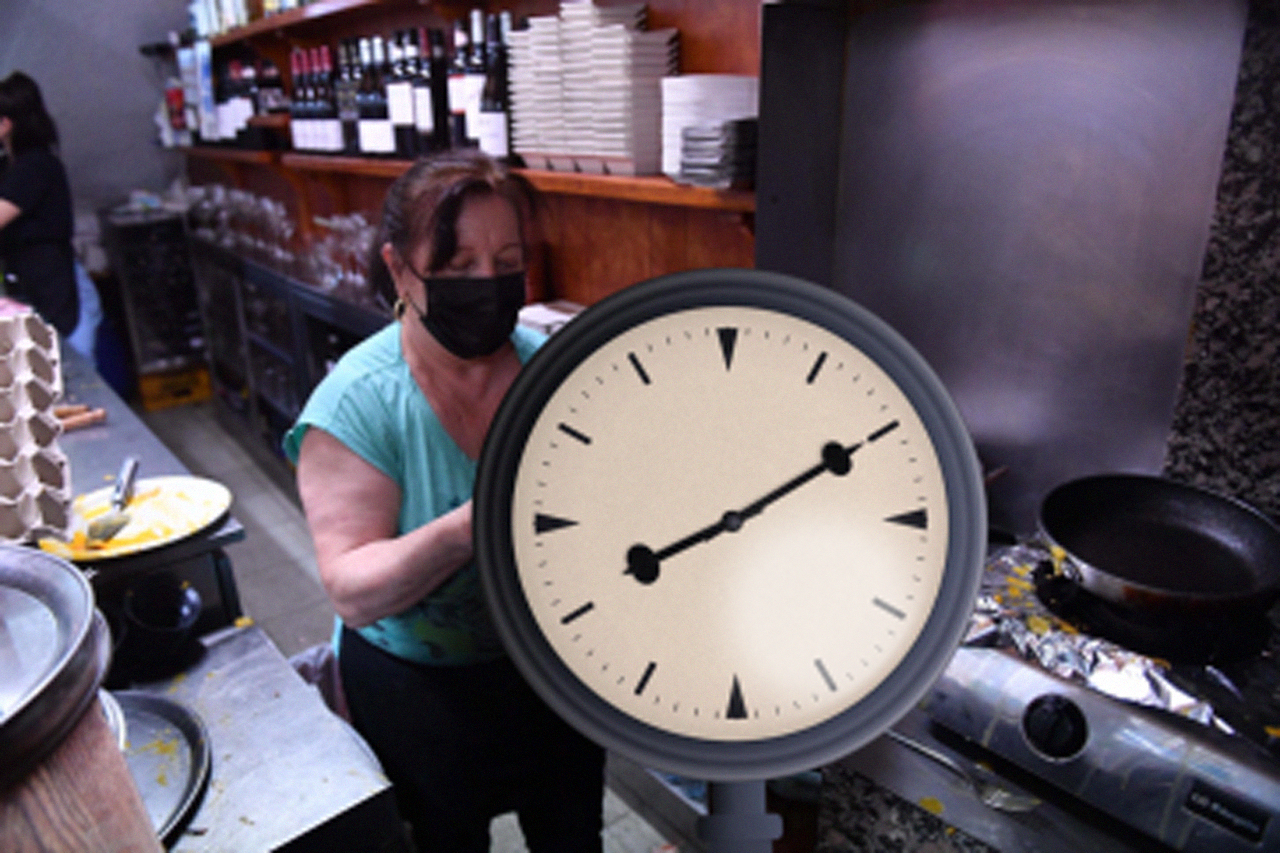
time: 8:10
